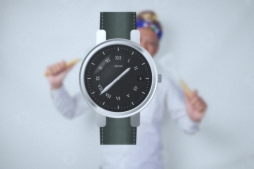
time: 1:38
